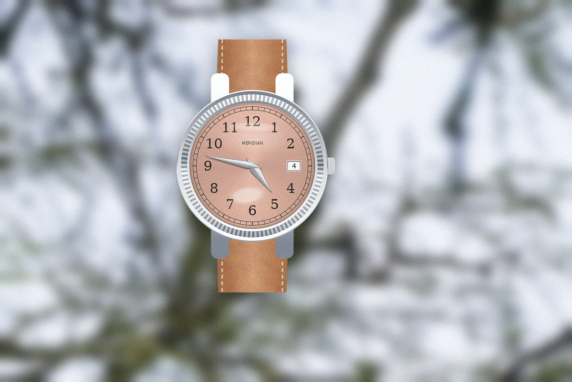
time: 4:47
